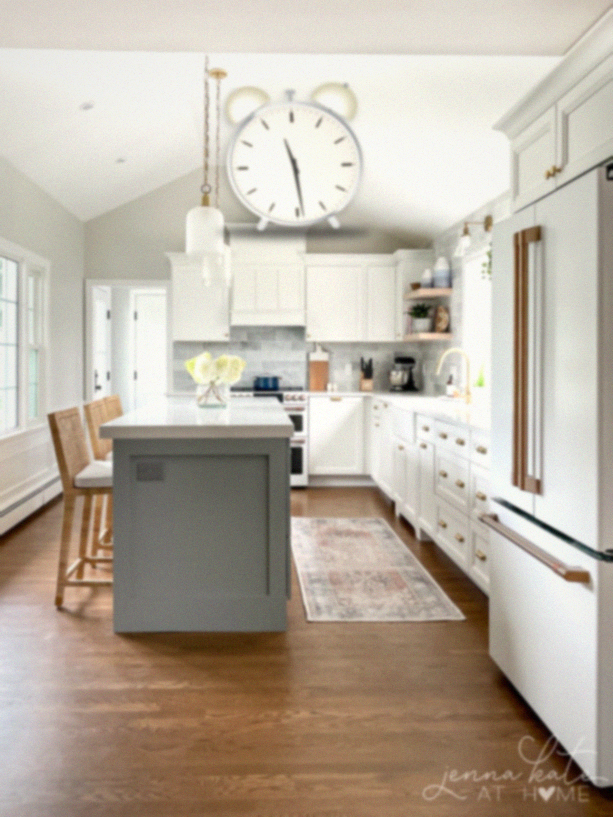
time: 11:29
